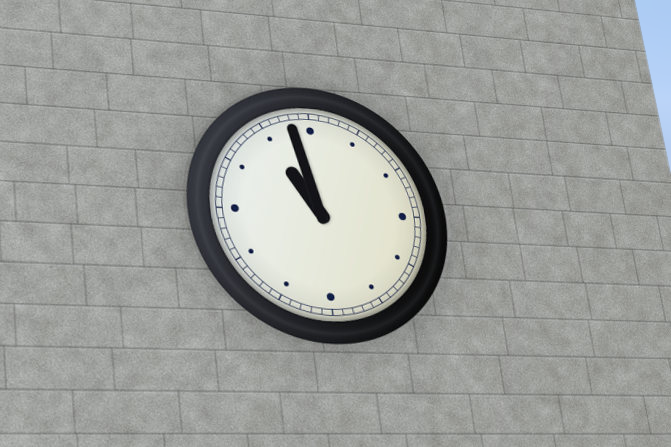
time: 10:58
